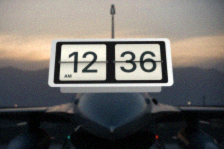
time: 12:36
